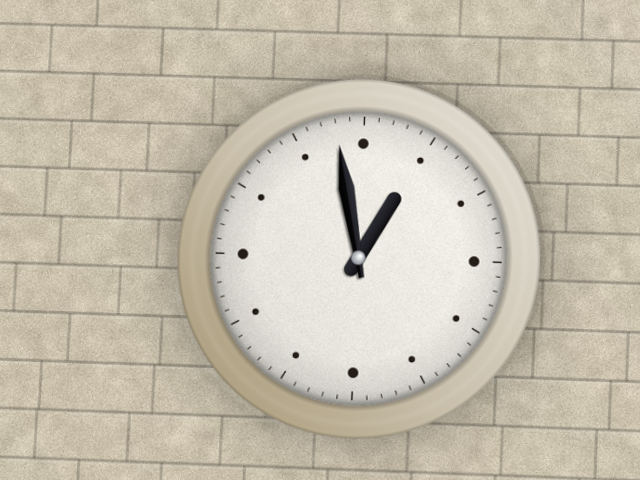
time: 12:58
